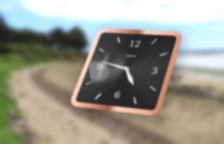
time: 4:47
